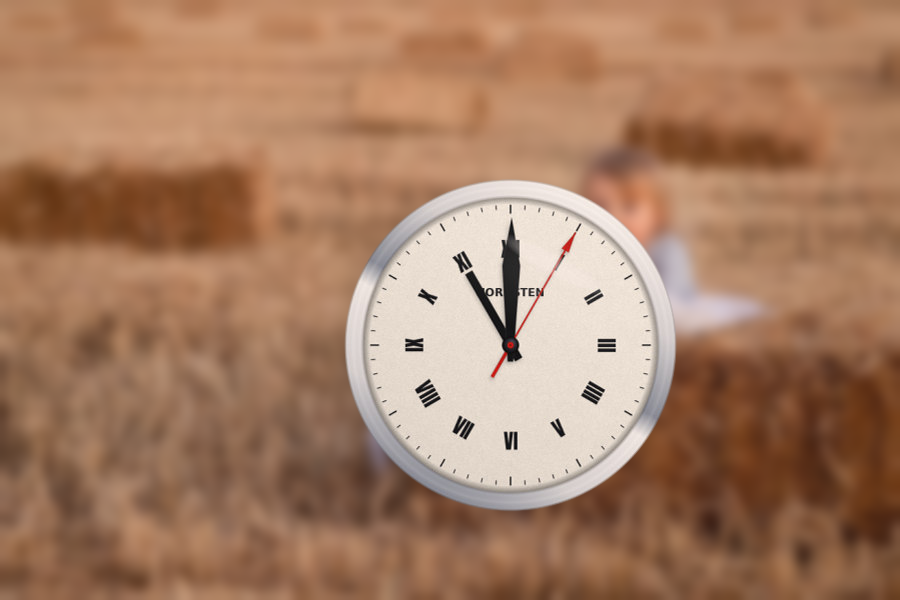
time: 11:00:05
